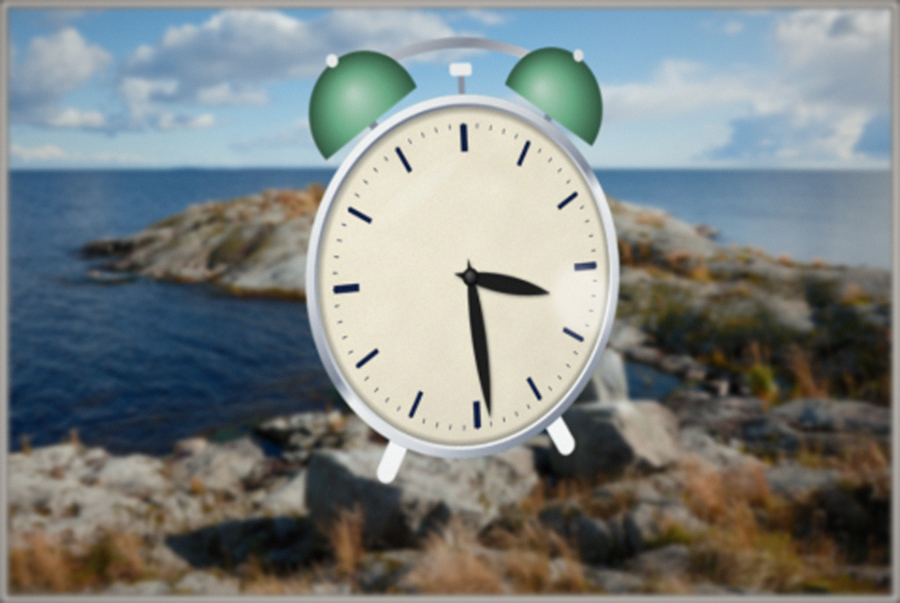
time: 3:29
